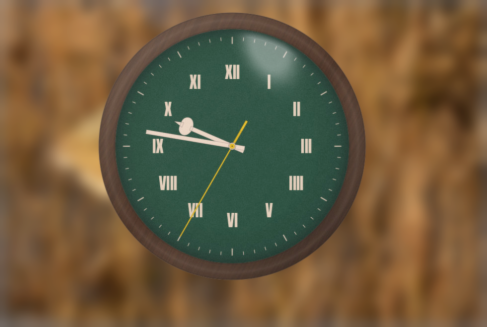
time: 9:46:35
